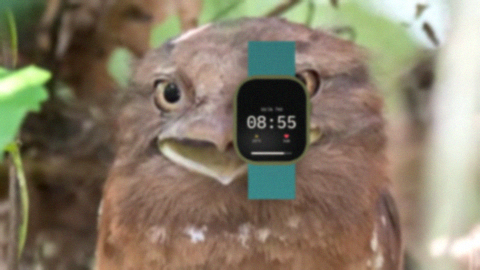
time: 8:55
